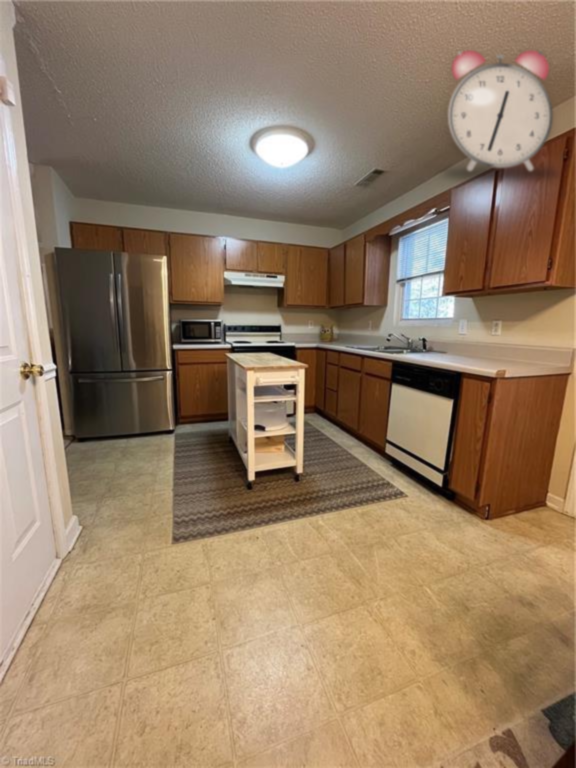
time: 12:33
